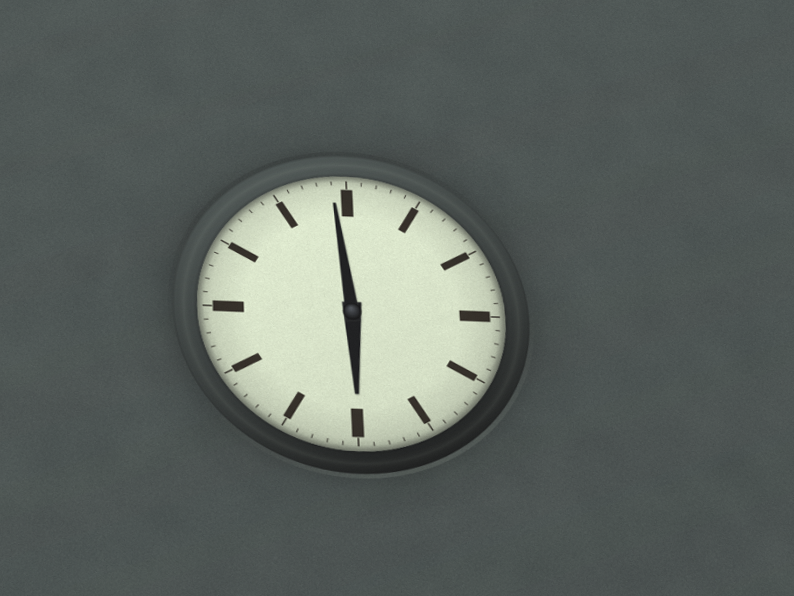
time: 5:59
